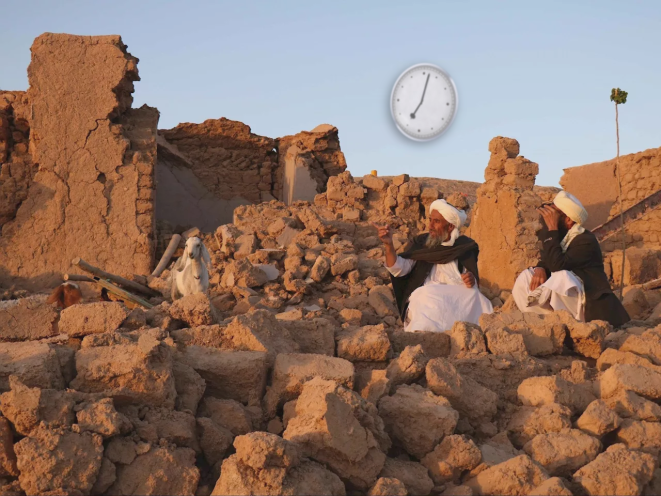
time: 7:02
